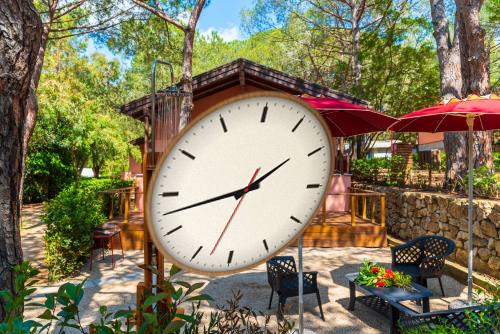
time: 1:42:33
